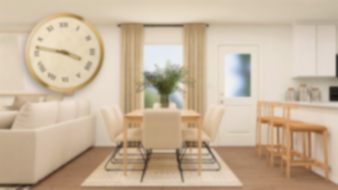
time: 3:47
